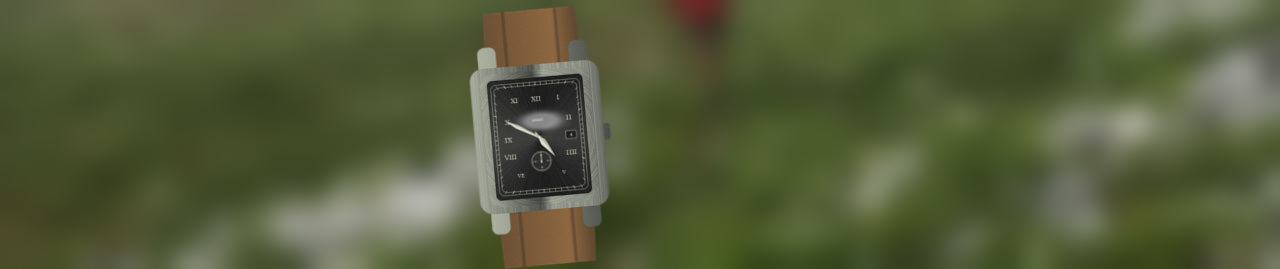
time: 4:50
